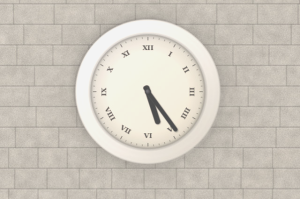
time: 5:24
